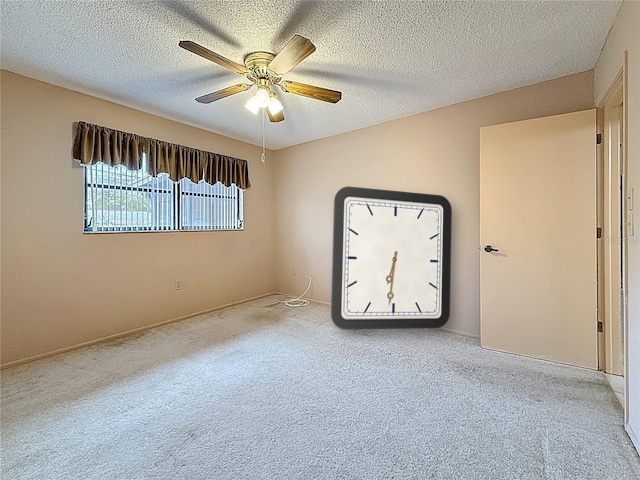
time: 6:31
